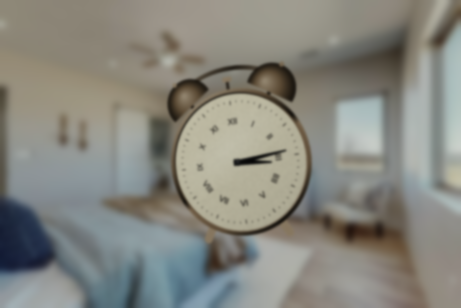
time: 3:14
